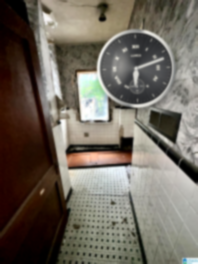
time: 6:12
